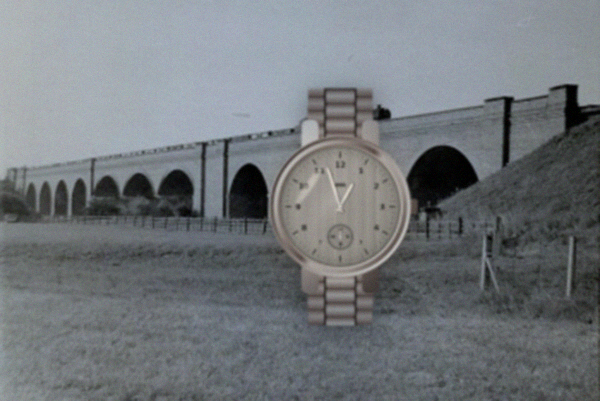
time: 12:57
